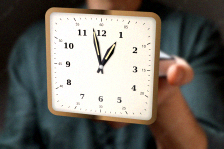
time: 12:58
